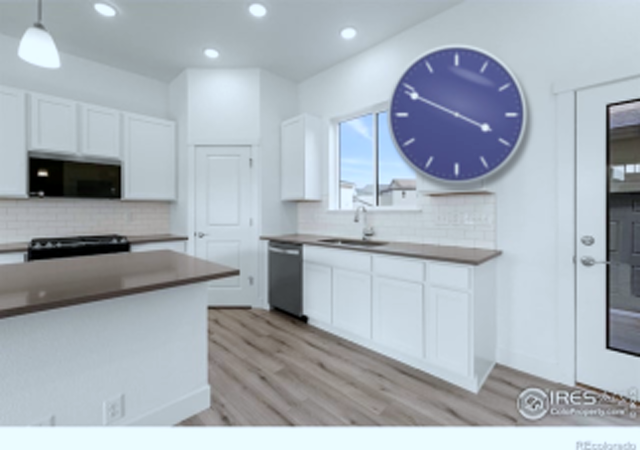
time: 3:49
